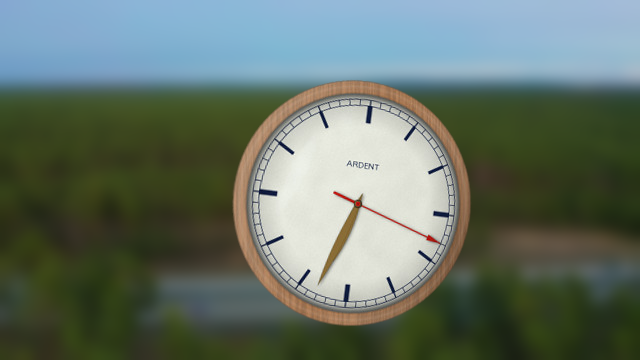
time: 6:33:18
